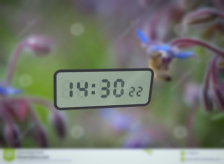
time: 14:30:22
